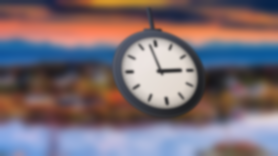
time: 2:58
